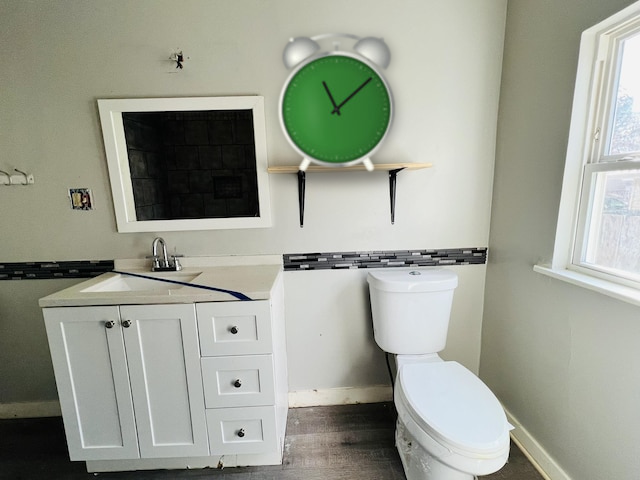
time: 11:08
